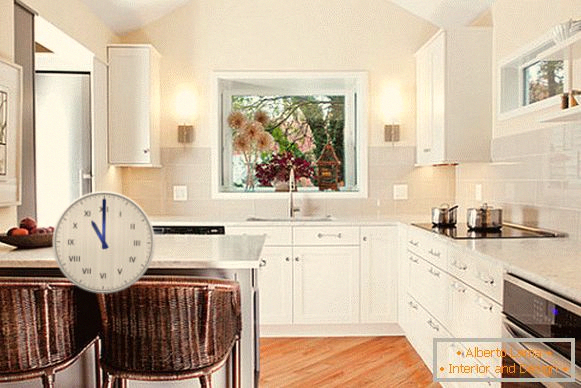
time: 11:00
